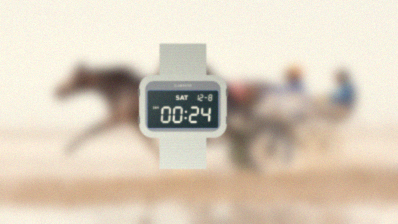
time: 0:24
